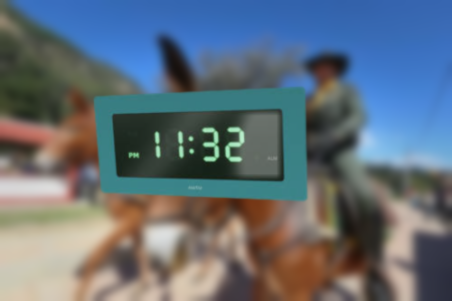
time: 11:32
